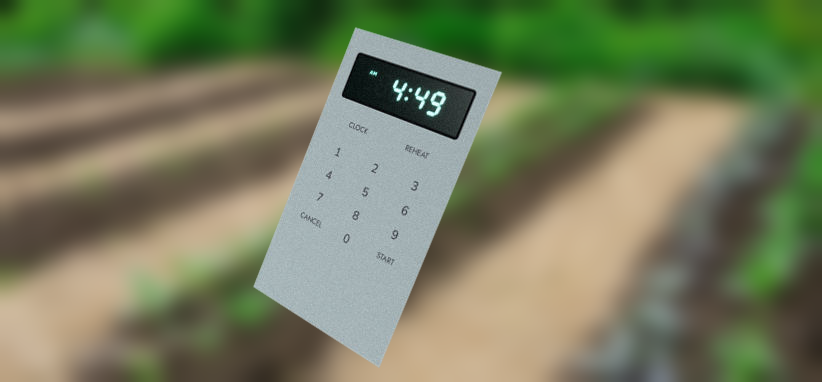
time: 4:49
